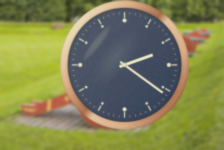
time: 2:21
